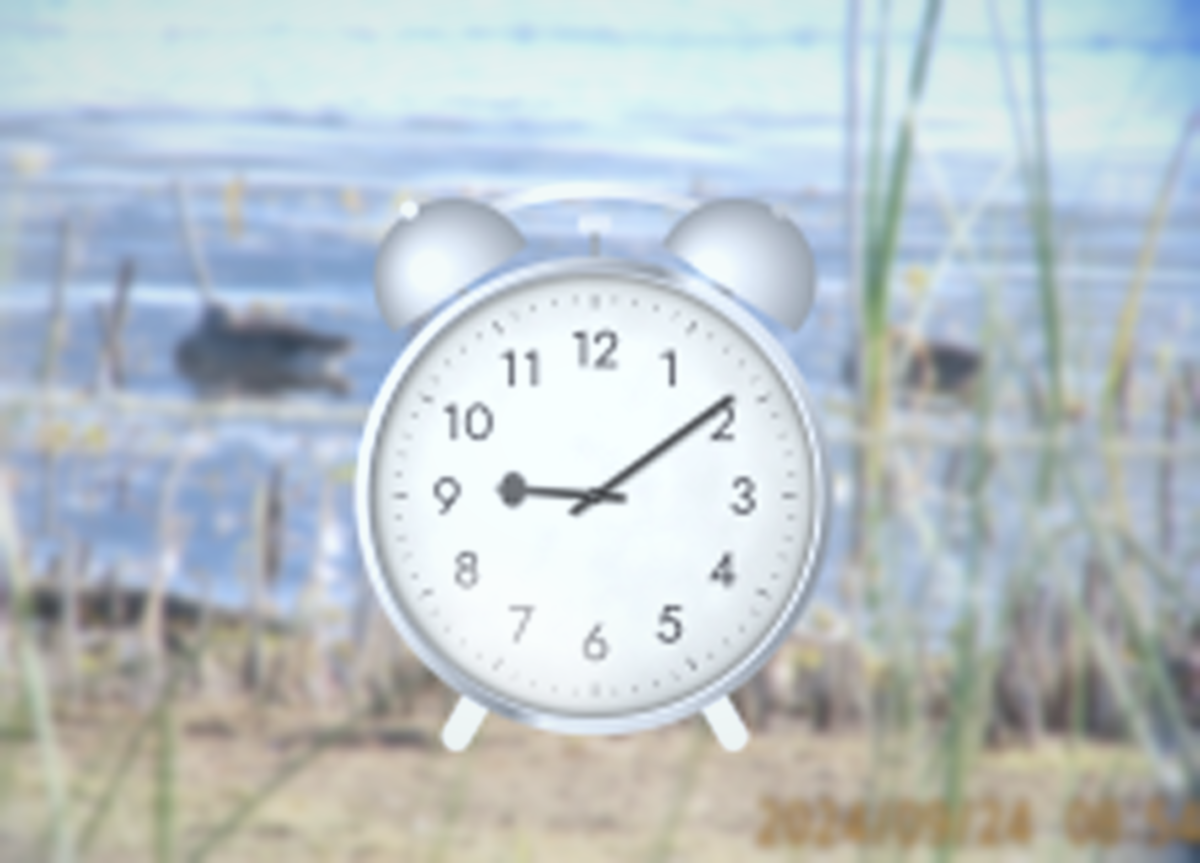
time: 9:09
